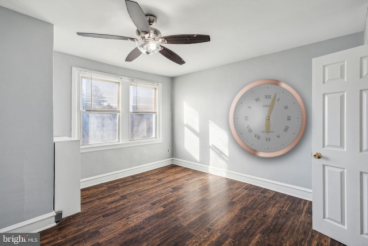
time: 6:03
